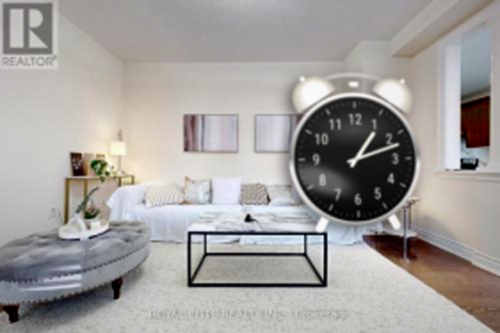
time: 1:12
